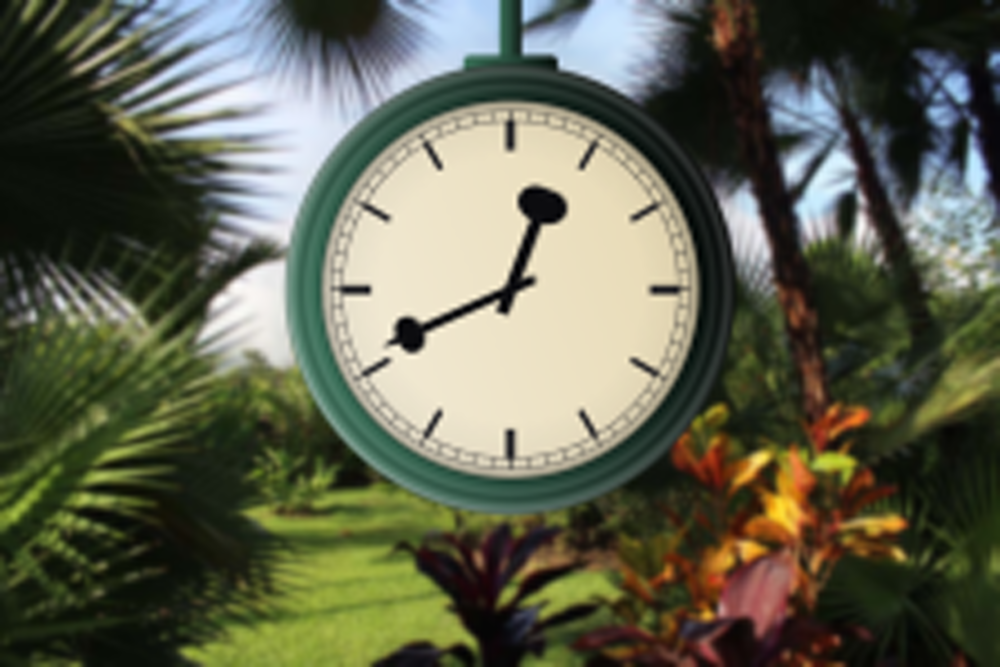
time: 12:41
